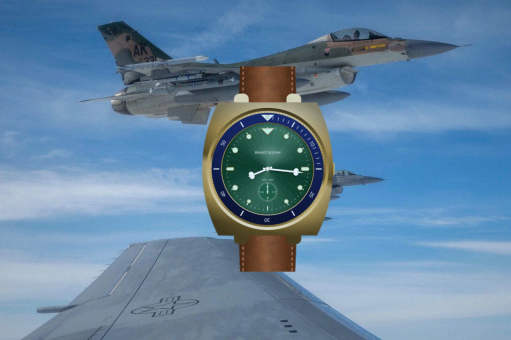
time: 8:16
